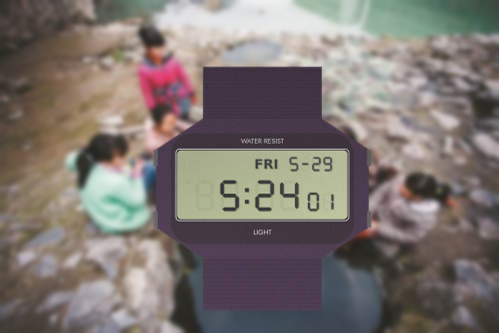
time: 5:24:01
